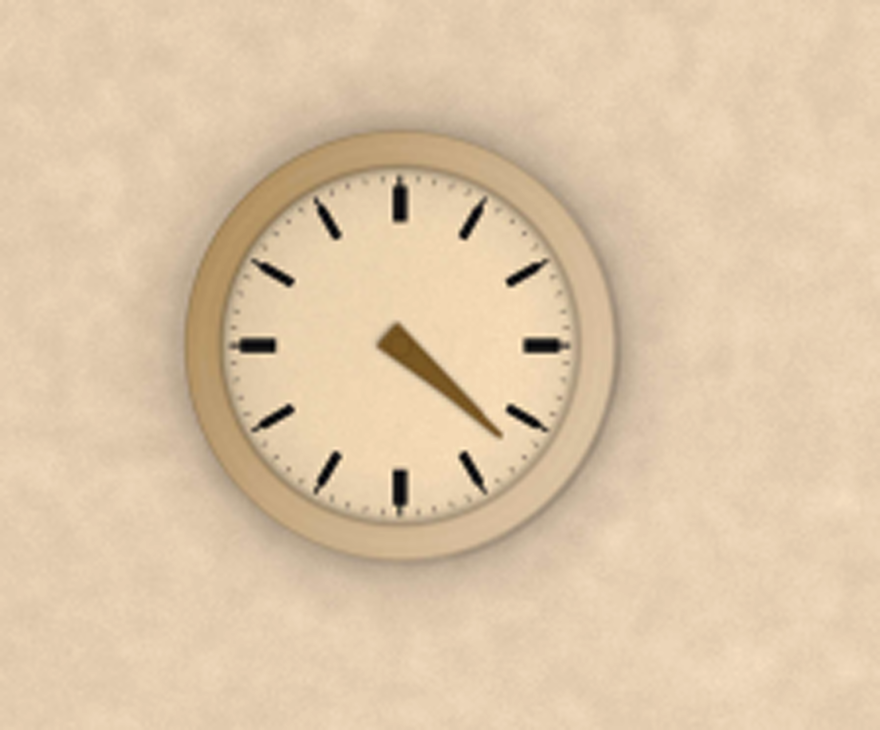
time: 4:22
